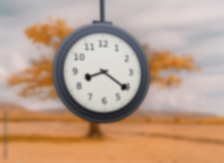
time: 8:21
